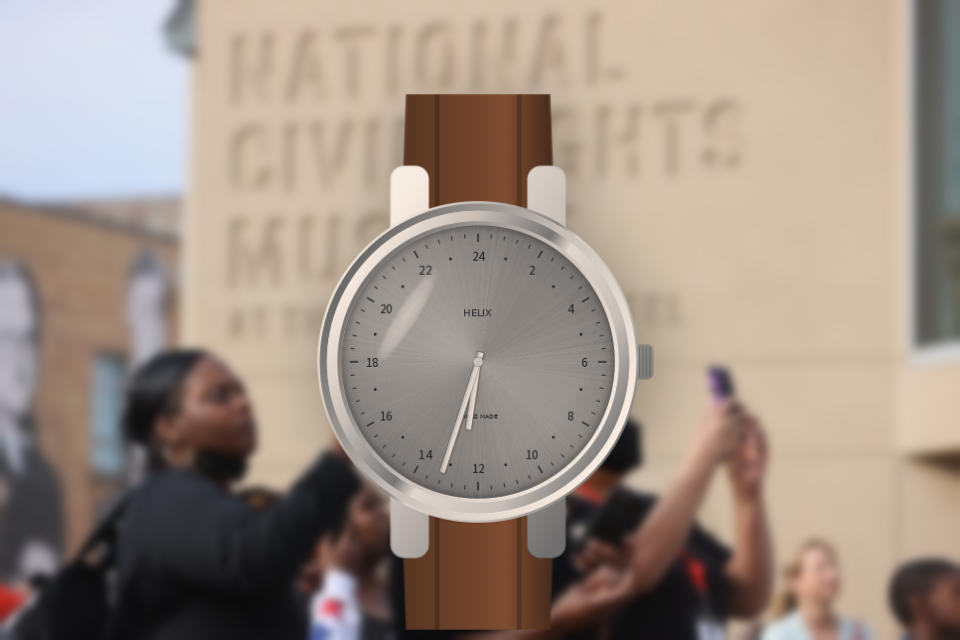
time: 12:33
